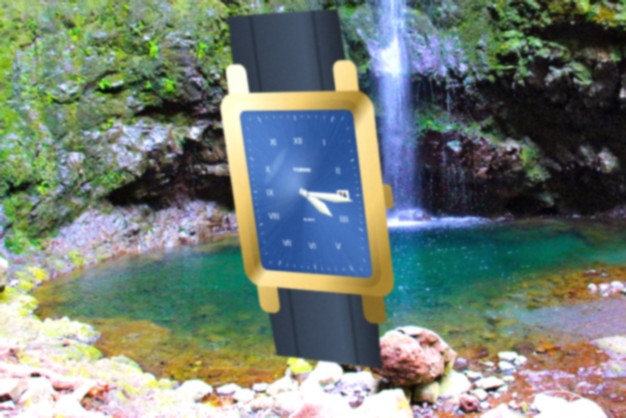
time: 4:16
